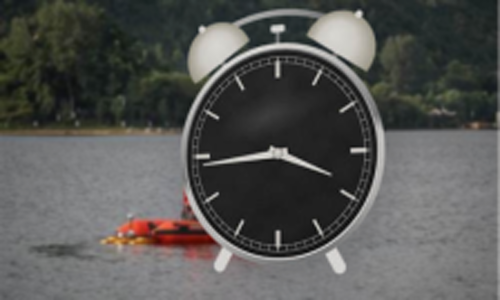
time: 3:44
